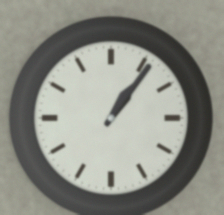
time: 1:06
